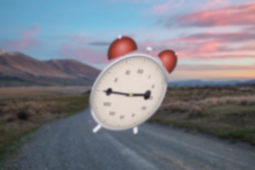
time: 2:45
